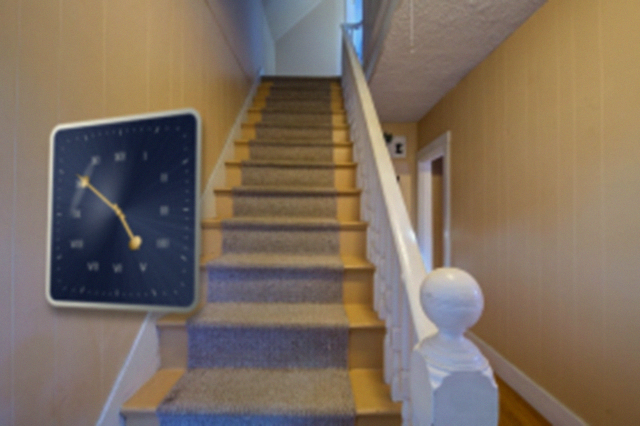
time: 4:51
